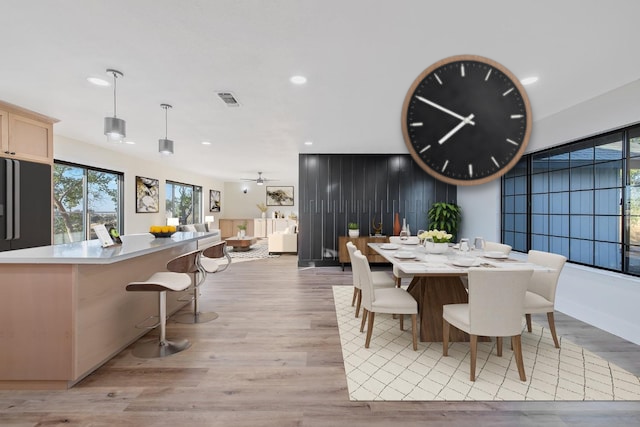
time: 7:50
